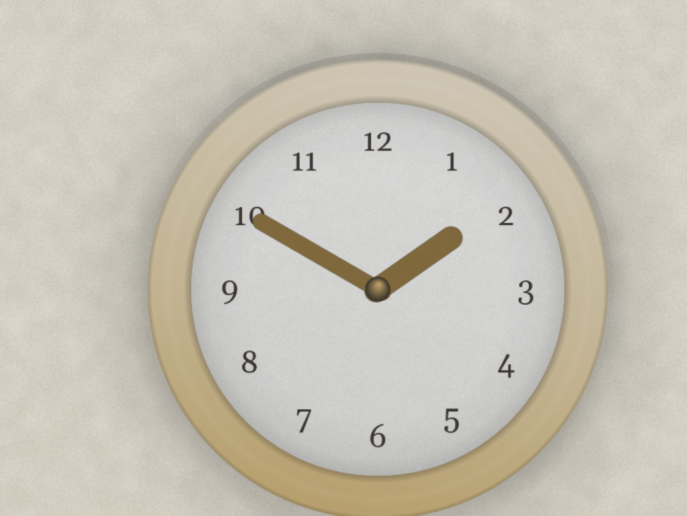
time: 1:50
